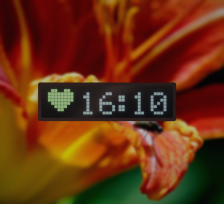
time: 16:10
